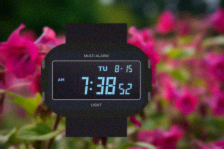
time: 7:38:52
